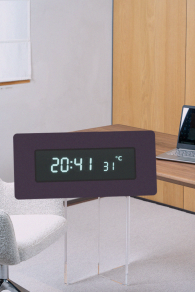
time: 20:41
